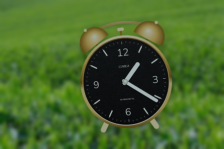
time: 1:21
